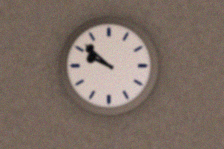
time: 9:52
